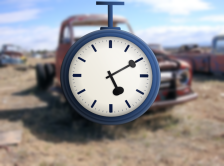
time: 5:10
